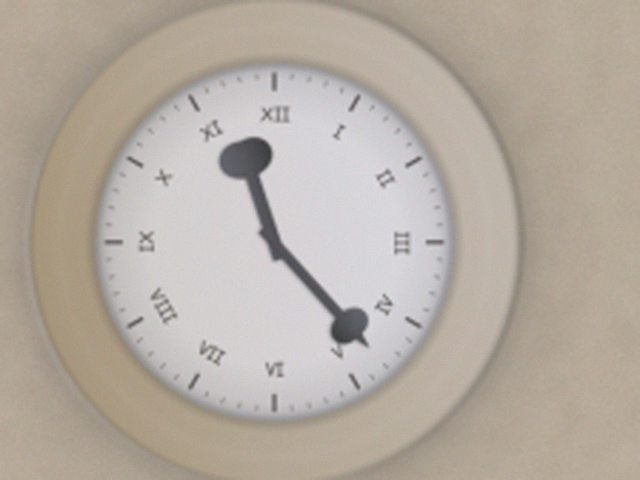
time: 11:23
